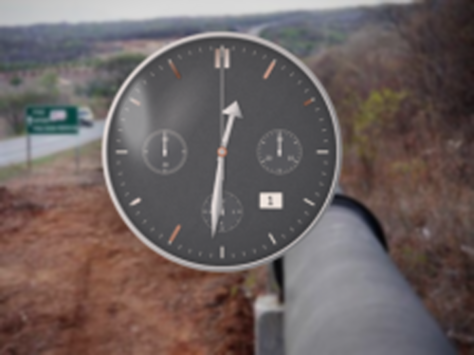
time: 12:31
